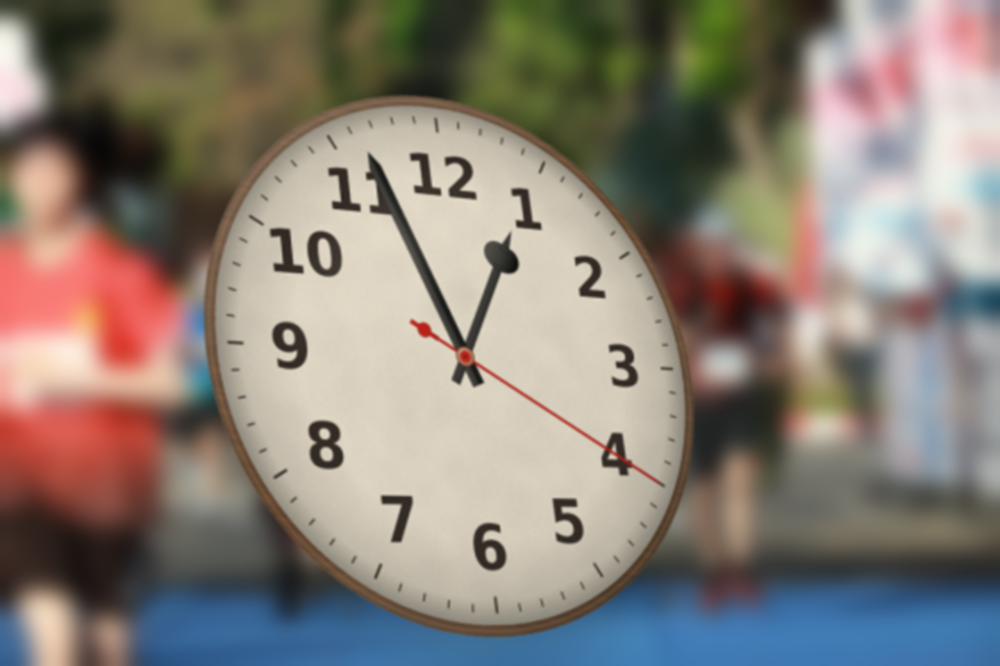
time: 12:56:20
